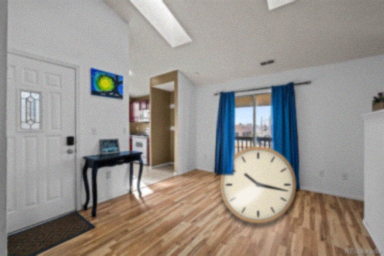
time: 10:17
